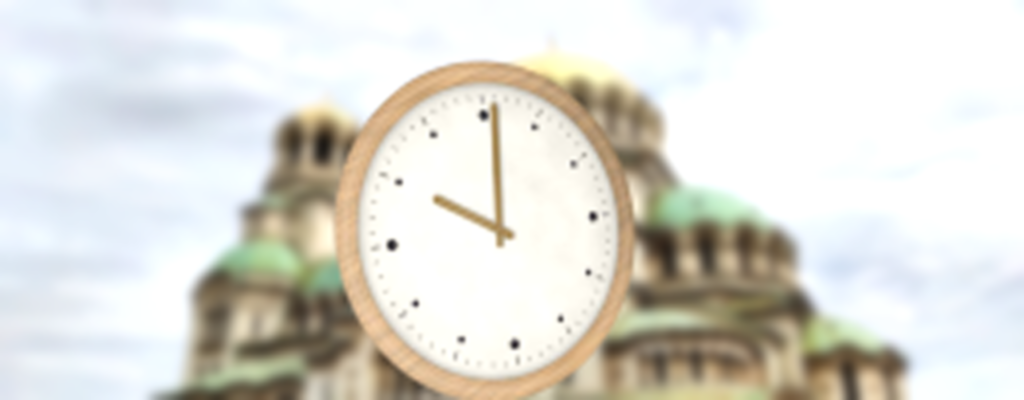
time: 10:01
